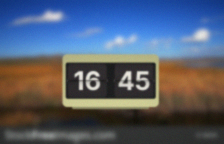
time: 16:45
